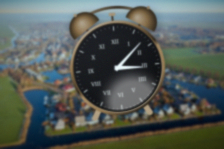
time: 3:08
